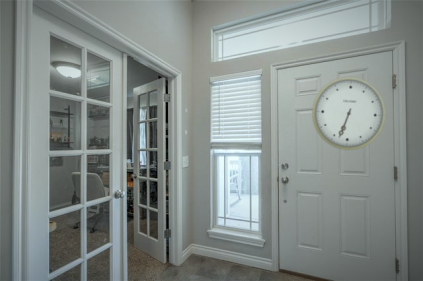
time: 6:33
